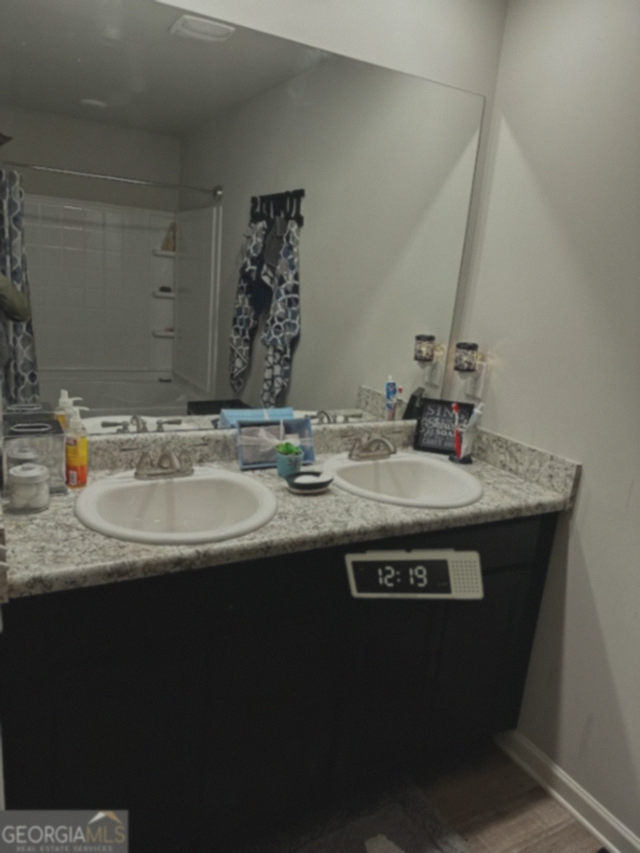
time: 12:19
